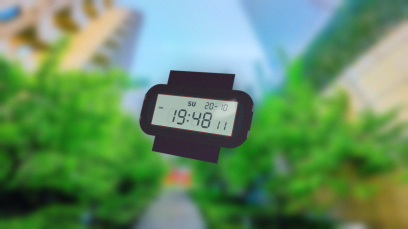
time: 19:48:11
